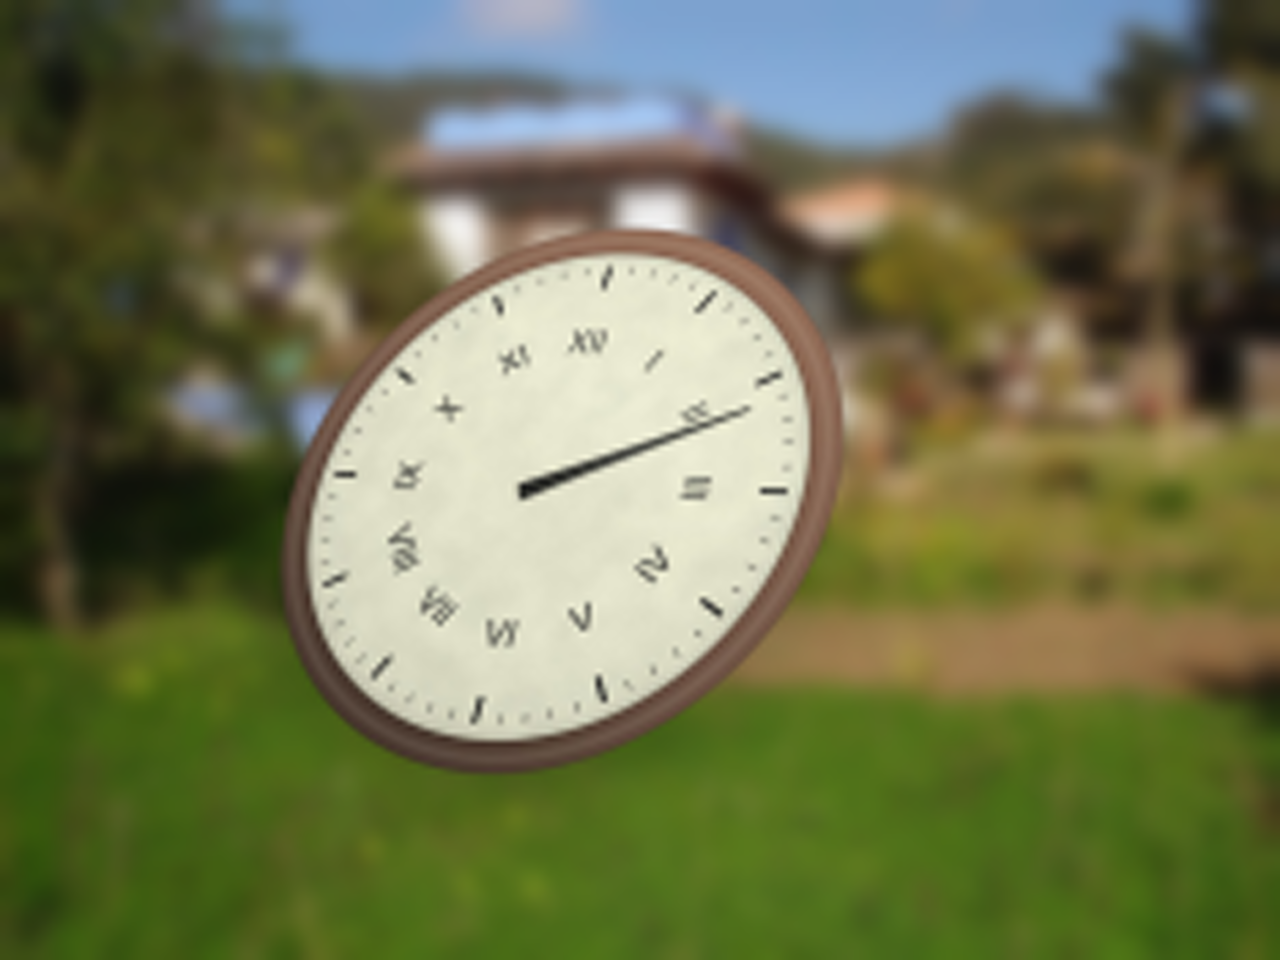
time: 2:11
